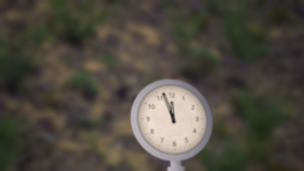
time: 11:57
